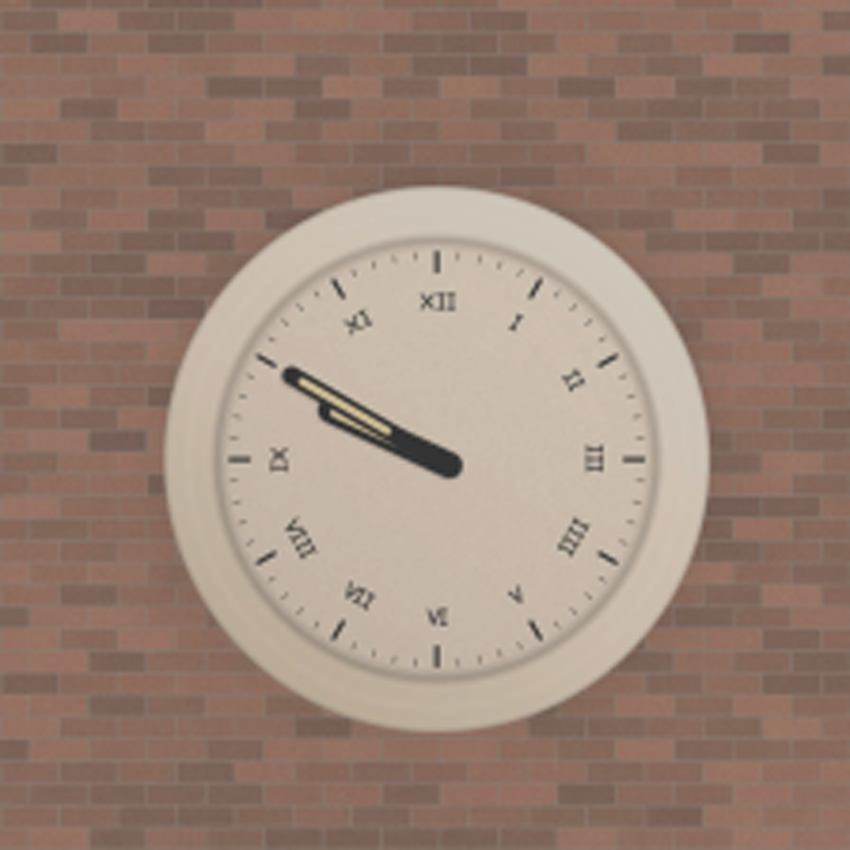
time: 9:50
